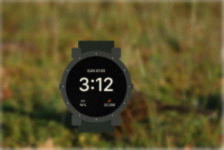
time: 3:12
